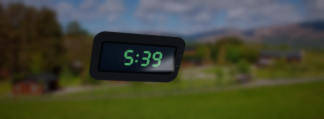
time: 5:39
